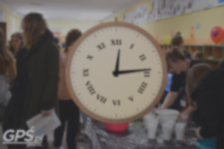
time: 12:14
